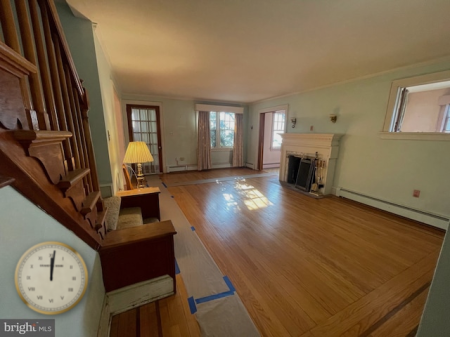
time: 12:01
